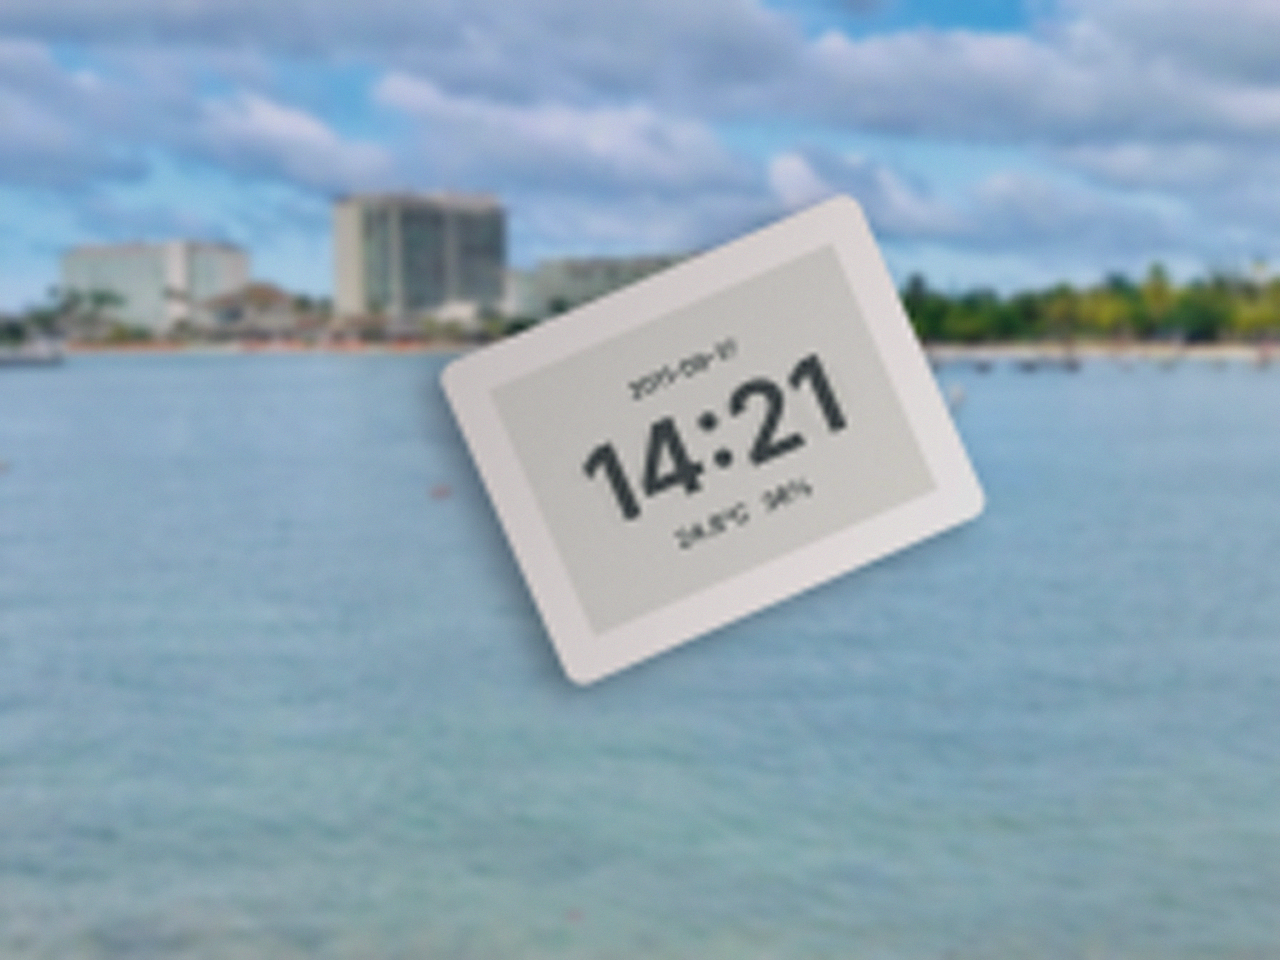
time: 14:21
